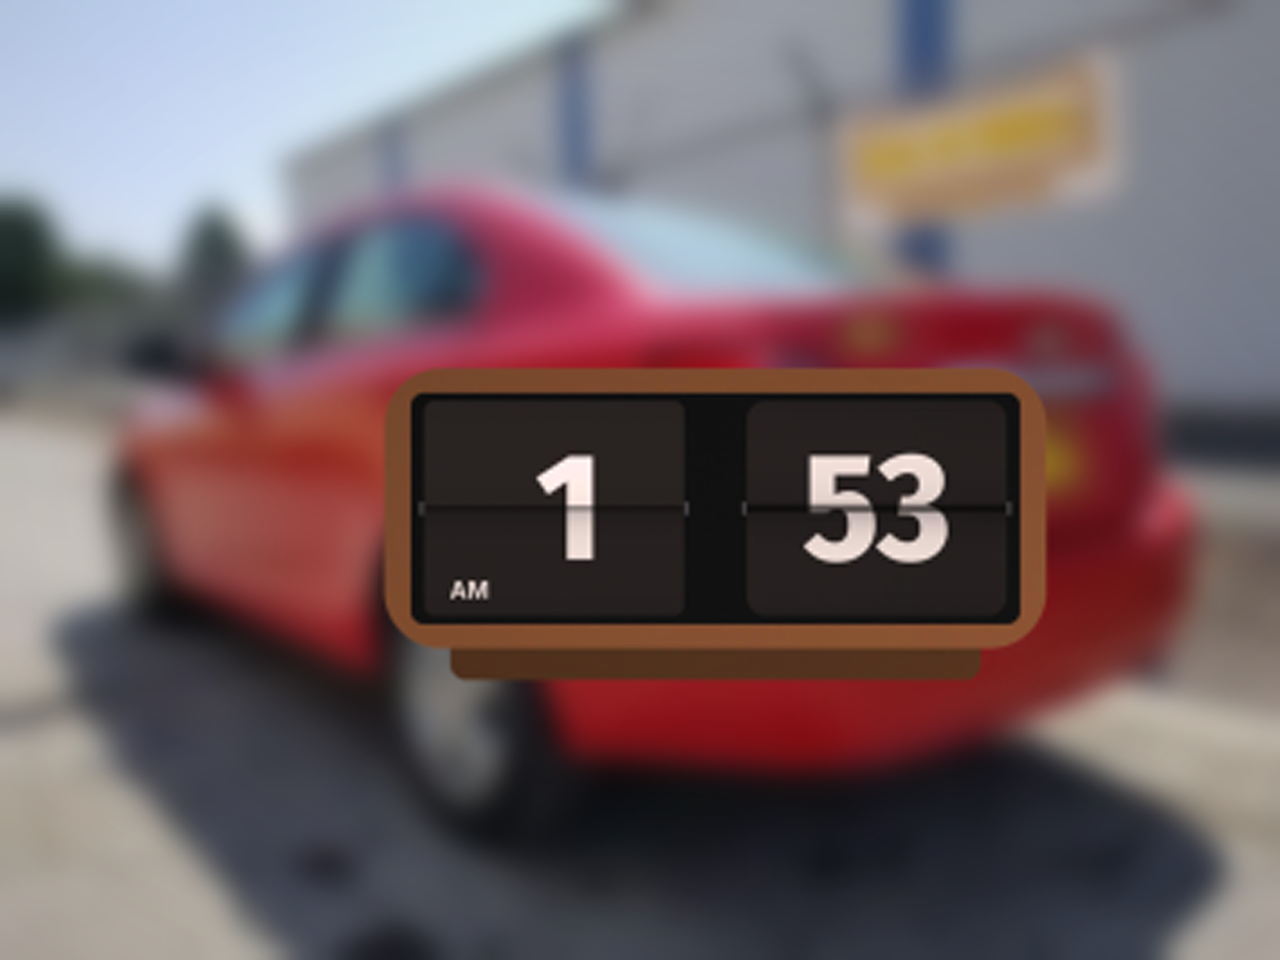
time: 1:53
